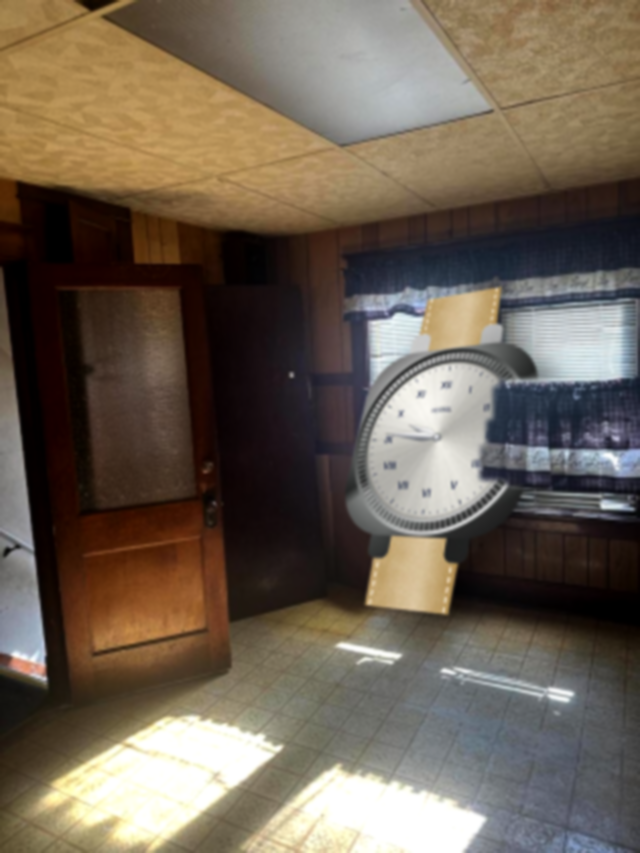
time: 9:46
